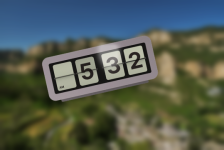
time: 5:32
